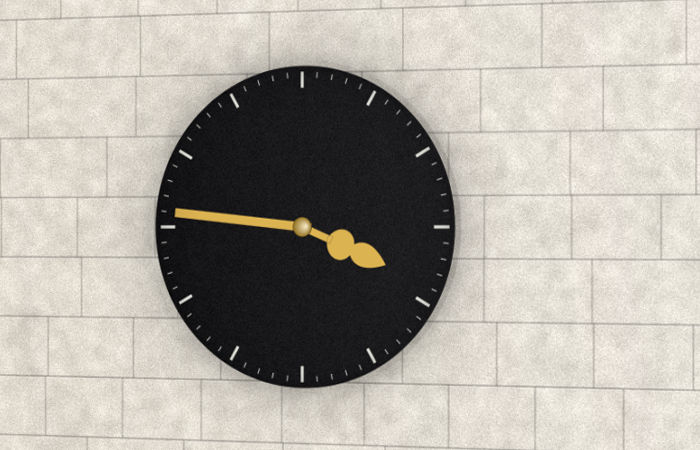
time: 3:46
